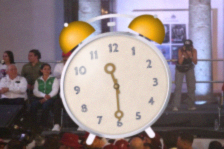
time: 11:30
